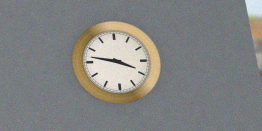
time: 3:47
